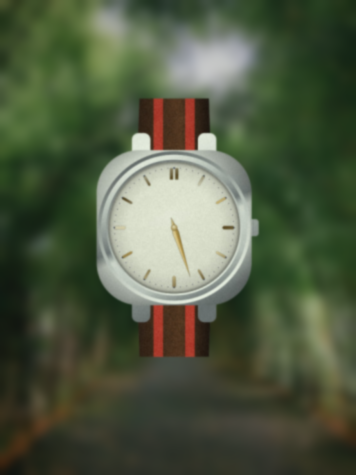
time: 5:27
